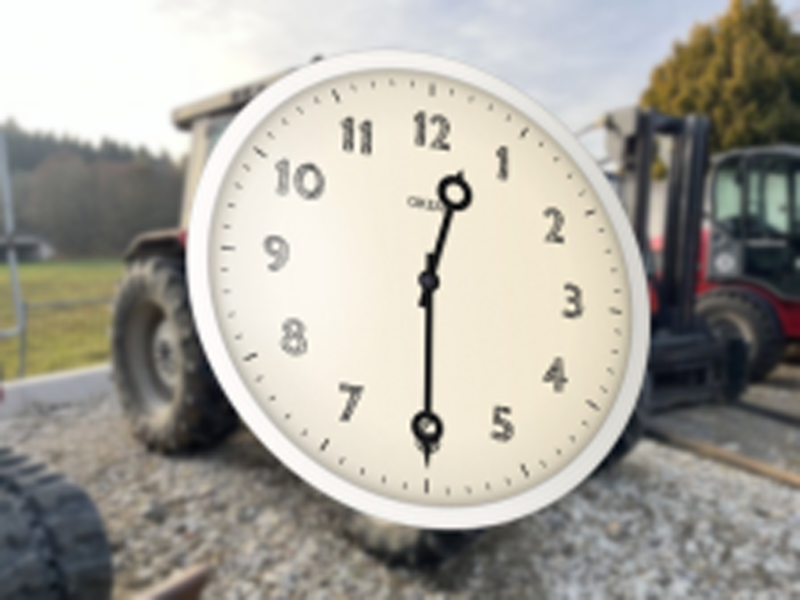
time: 12:30
